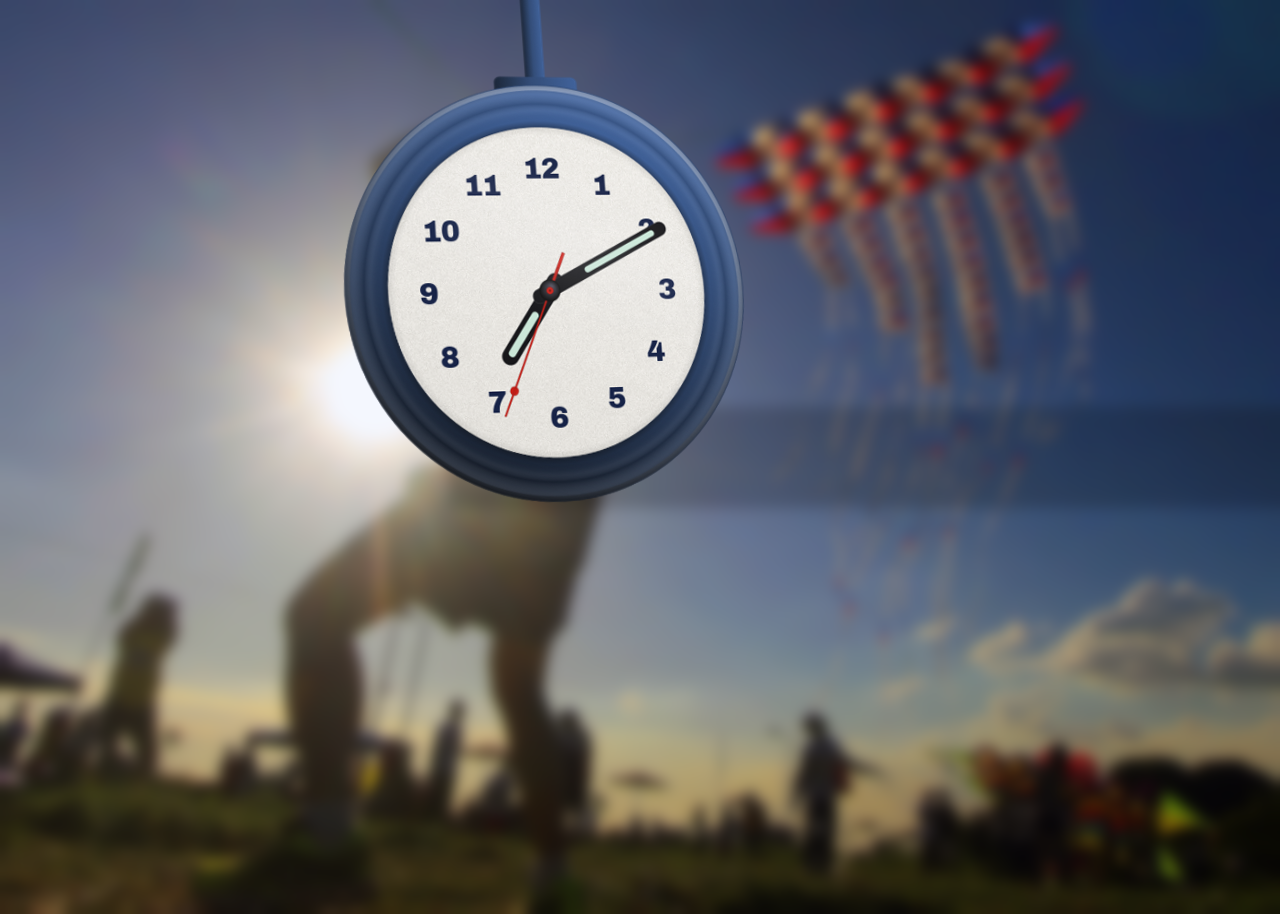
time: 7:10:34
